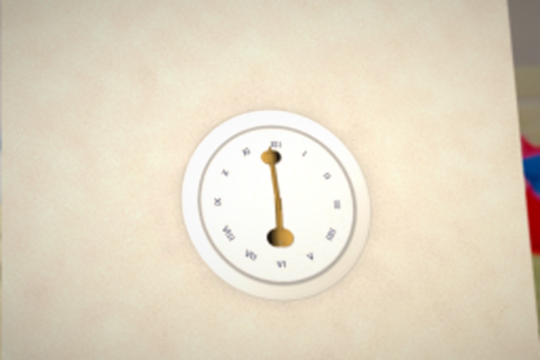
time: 5:59
